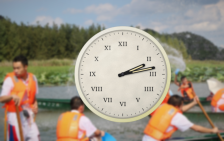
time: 2:13
